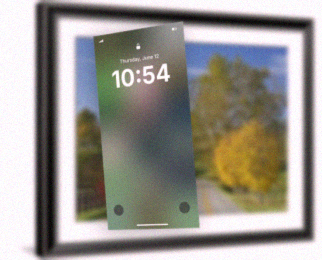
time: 10:54
